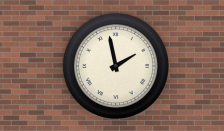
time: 1:58
